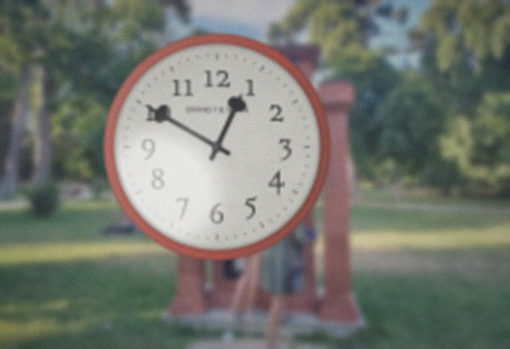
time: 12:50
